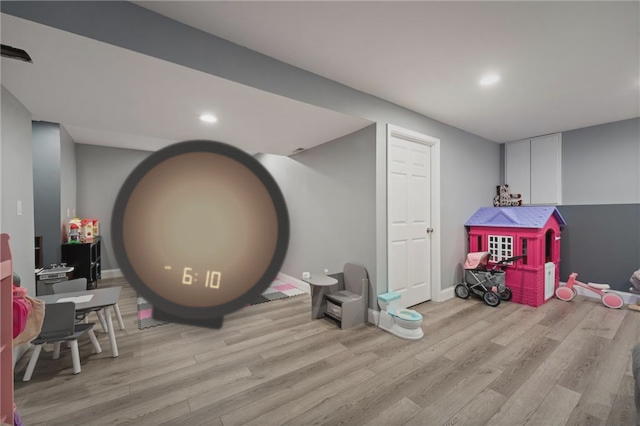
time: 6:10
